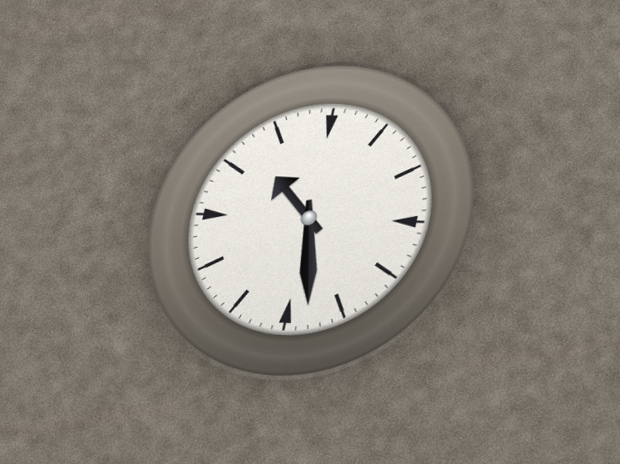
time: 10:28
